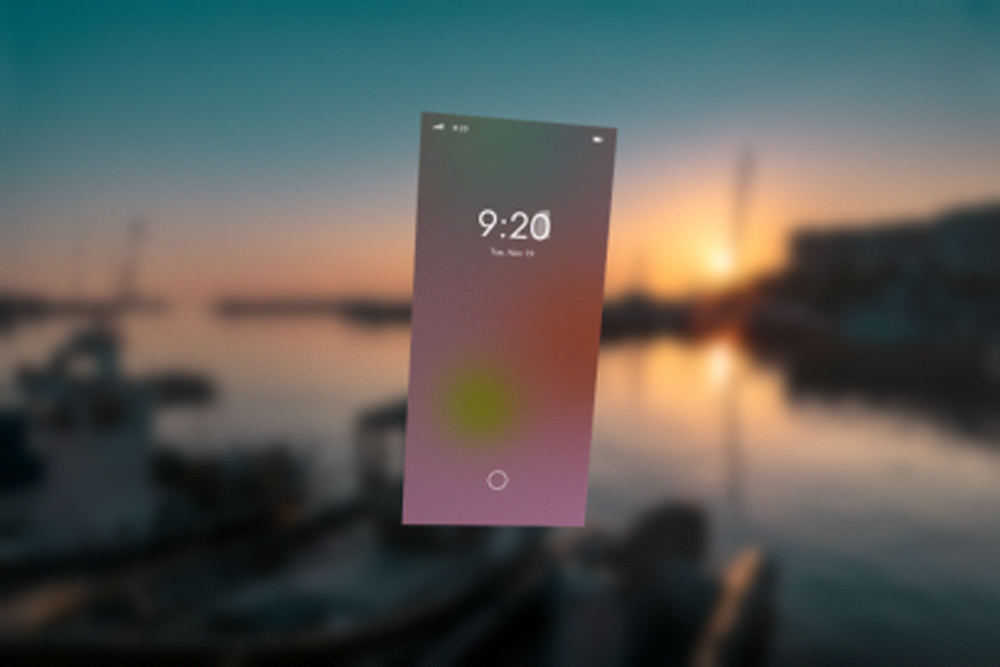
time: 9:20
